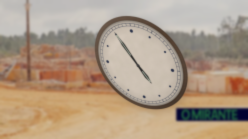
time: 4:55
